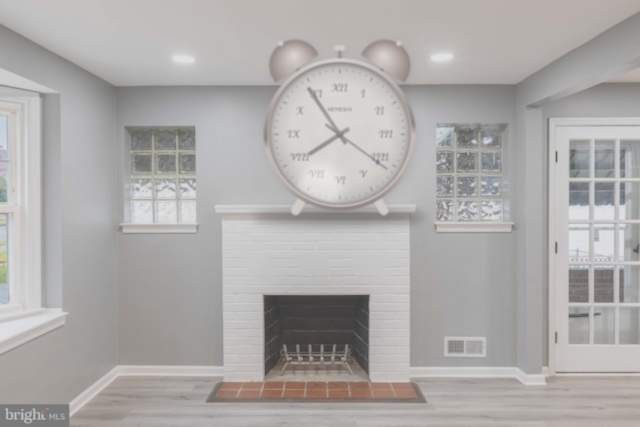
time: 7:54:21
